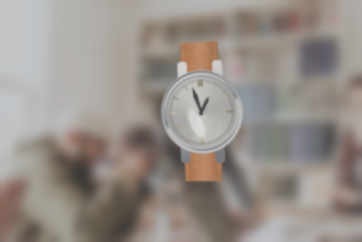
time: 12:57
